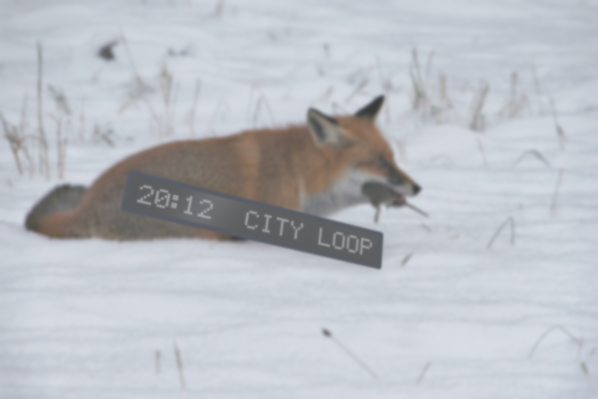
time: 20:12
